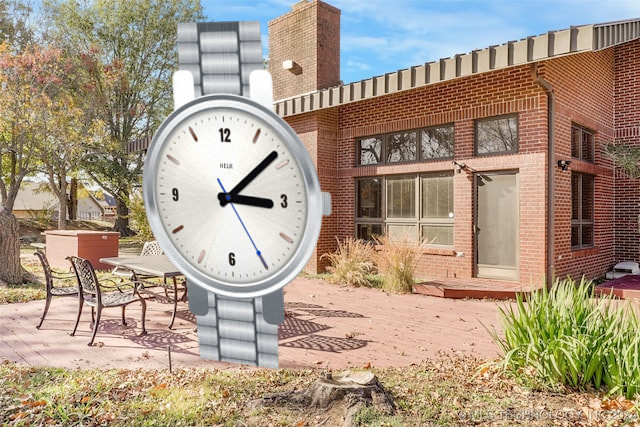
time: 3:08:25
